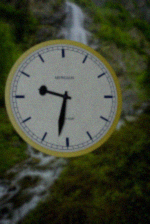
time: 9:32
